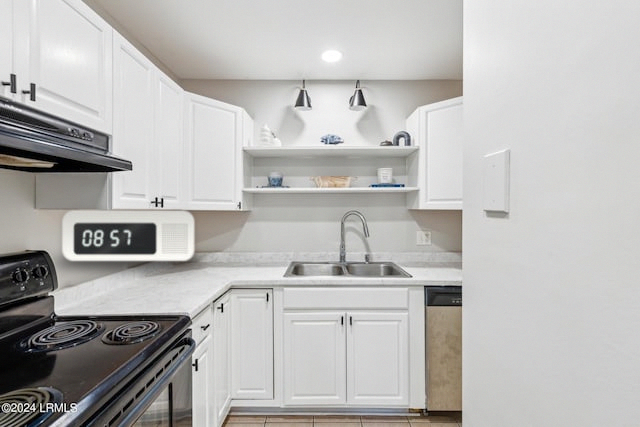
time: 8:57
